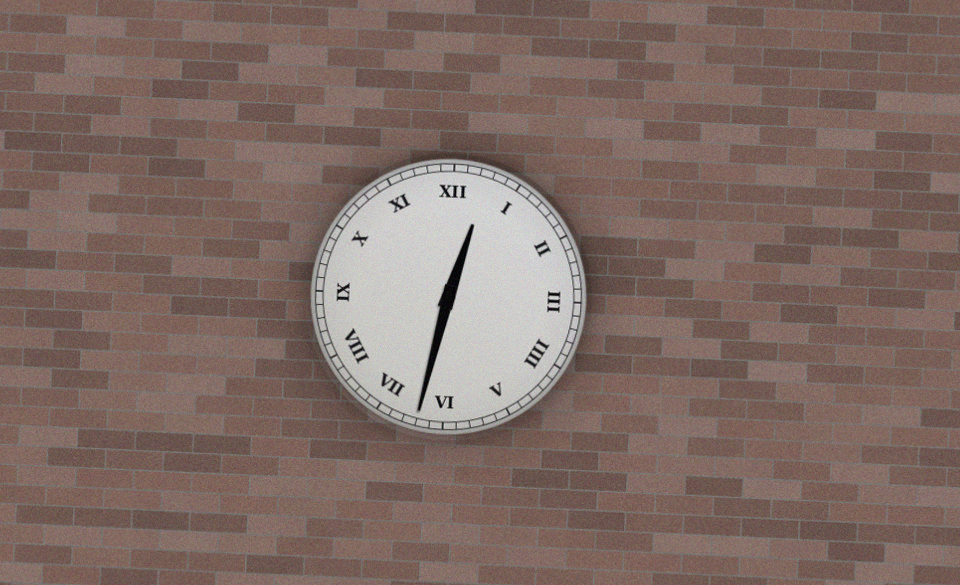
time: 12:32
